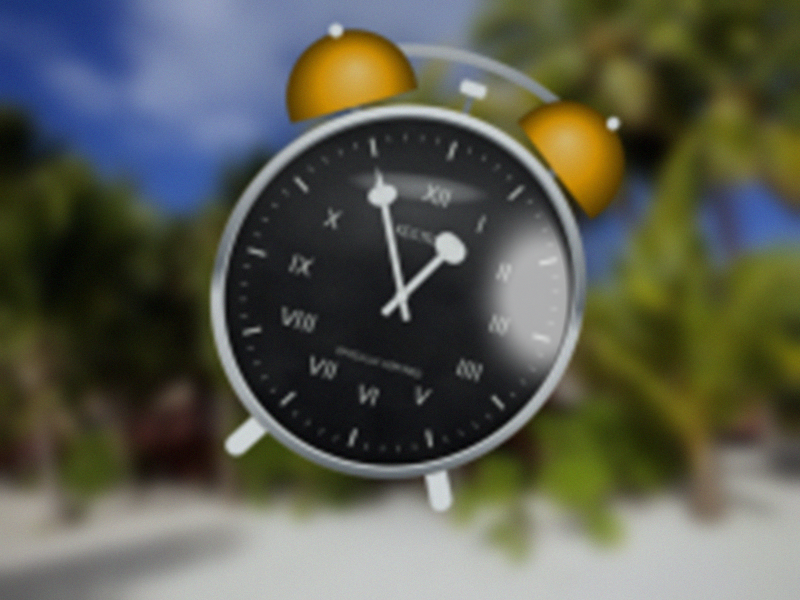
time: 12:55
